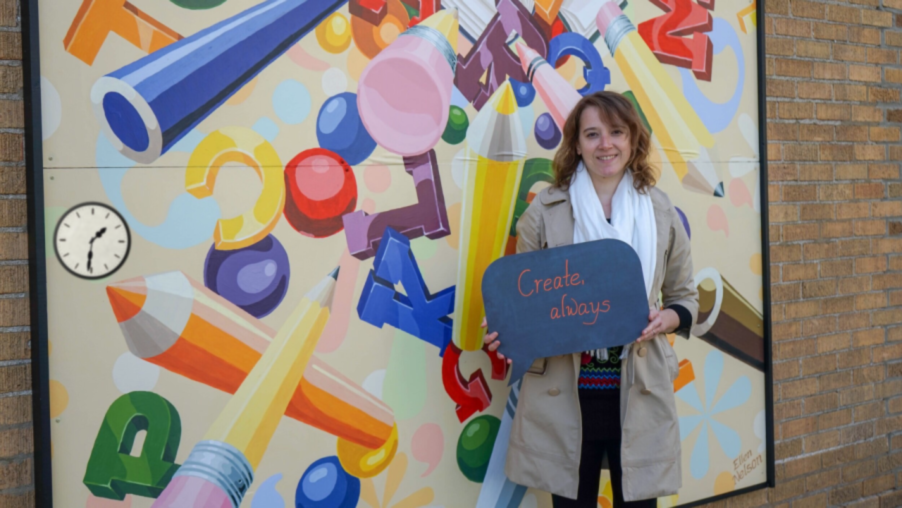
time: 1:31
